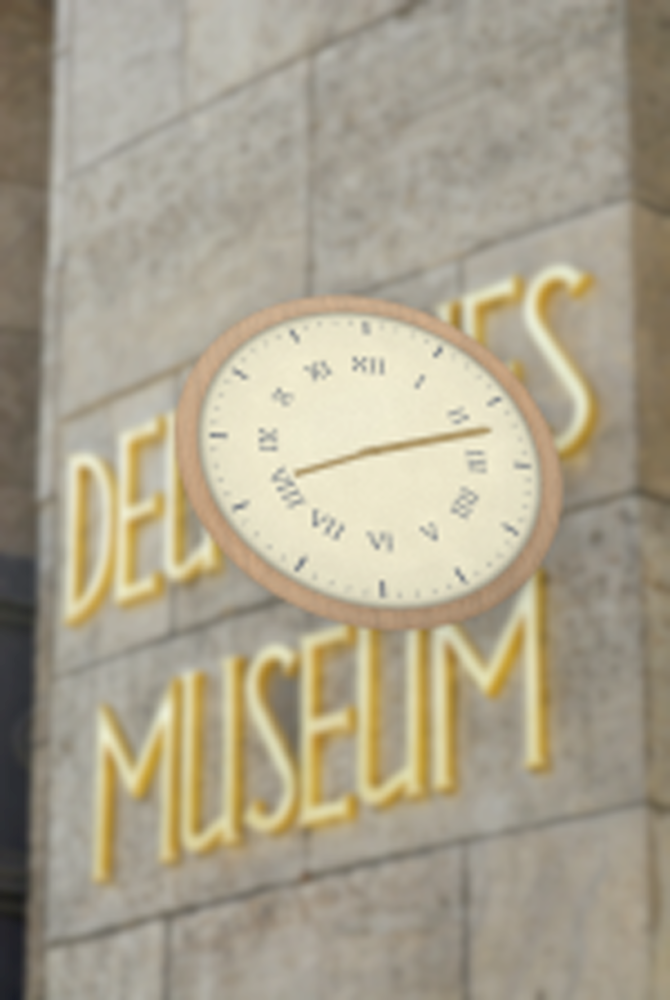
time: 8:12
